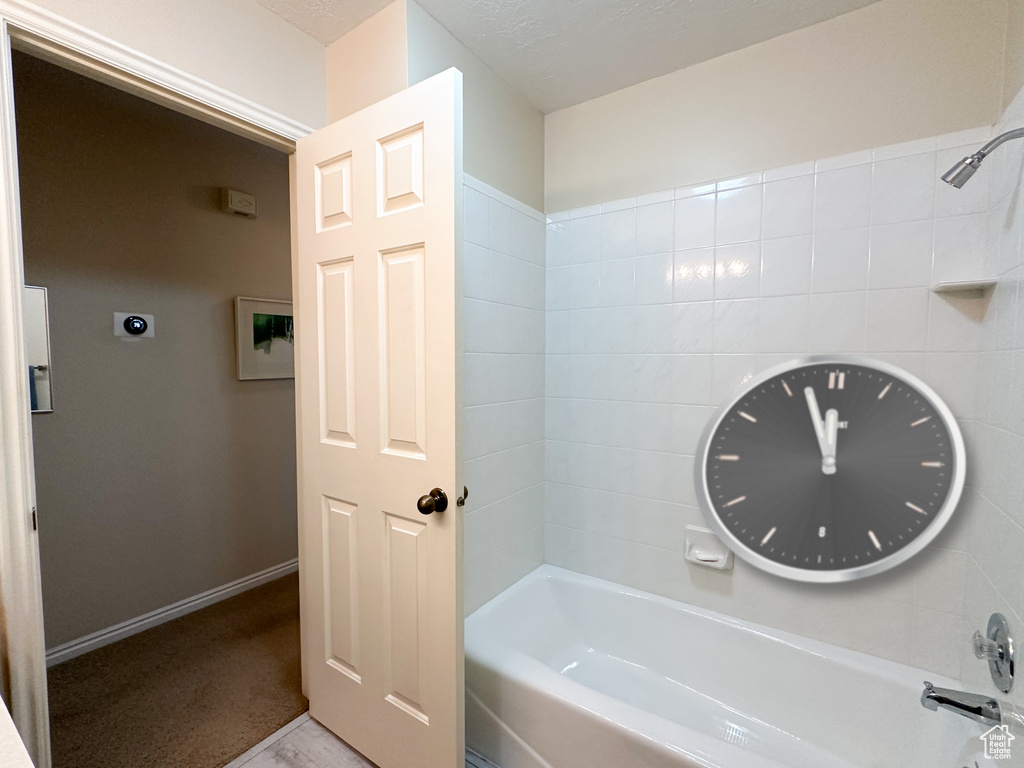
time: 11:57
